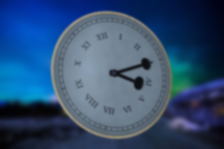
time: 4:15
